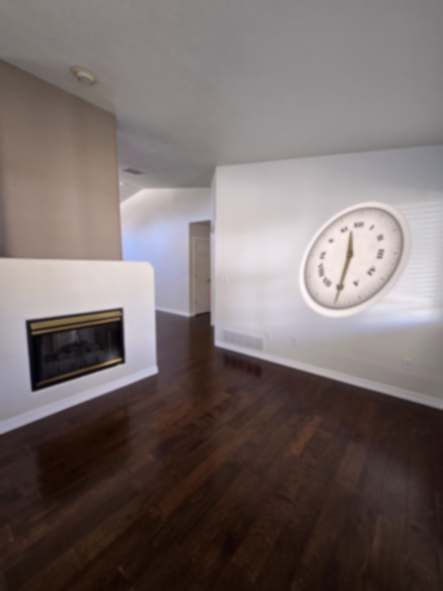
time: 11:30
